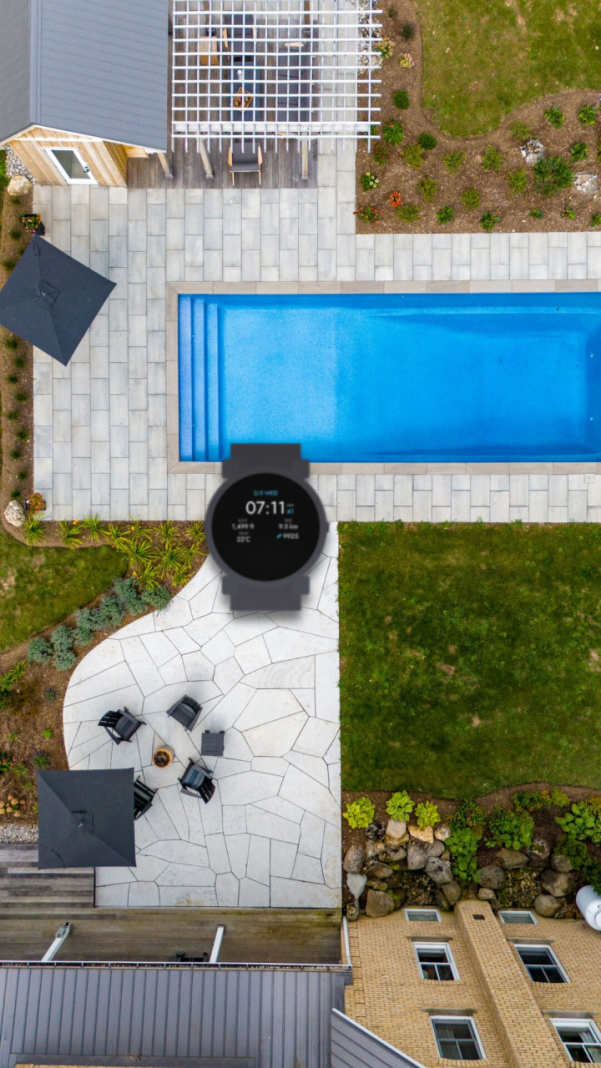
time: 7:11
